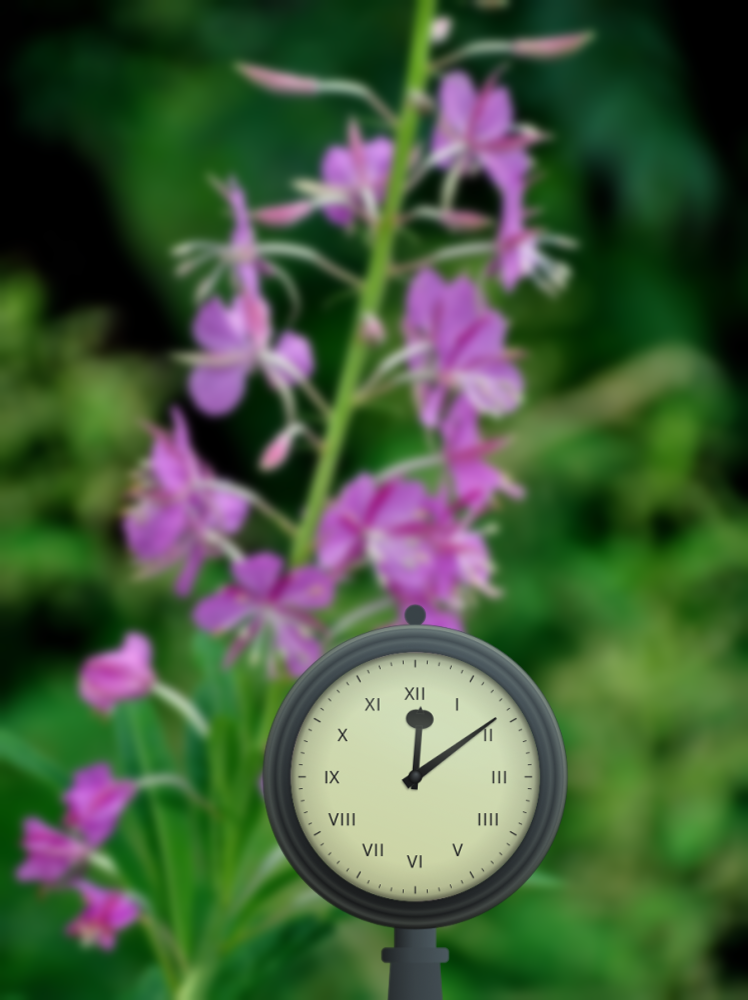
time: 12:09
